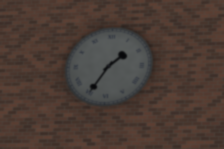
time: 1:35
